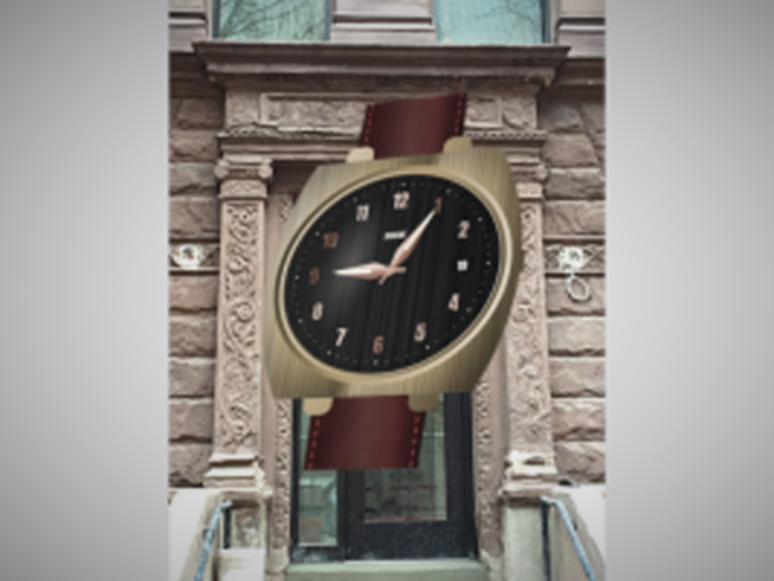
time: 9:05
